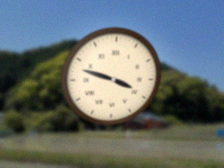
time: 3:48
